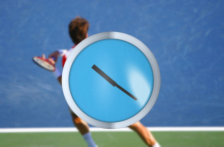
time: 10:21
